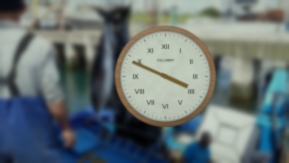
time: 3:49
